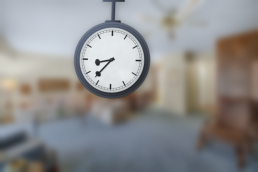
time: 8:37
